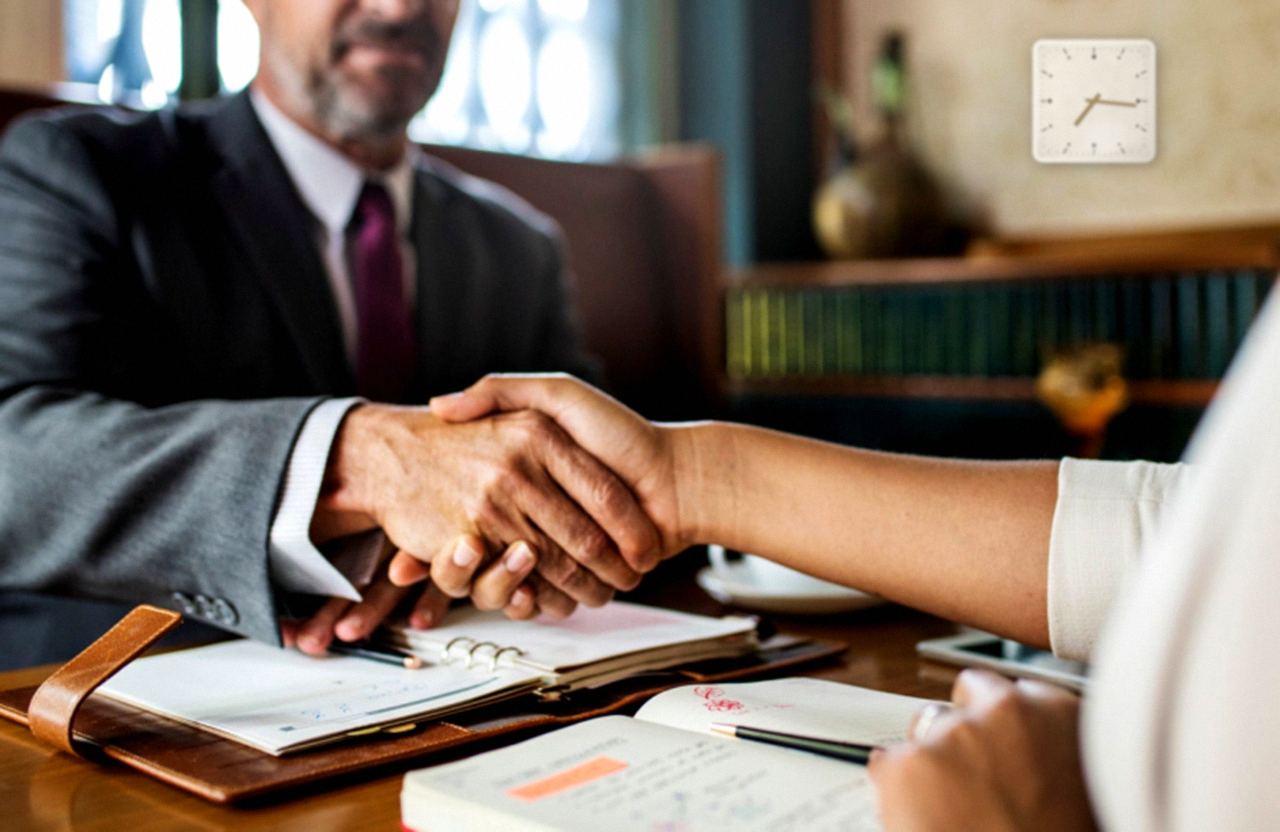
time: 7:16
